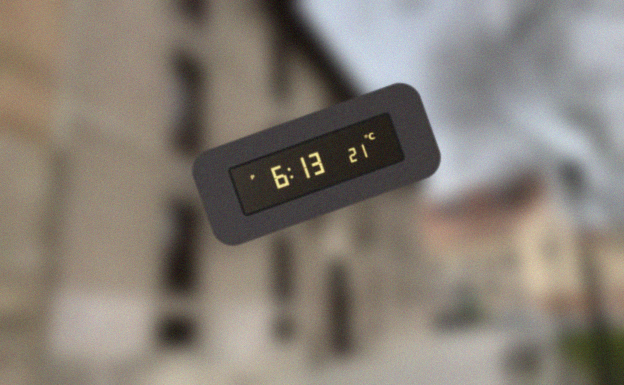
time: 6:13
